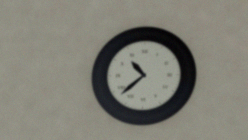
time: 10:38
